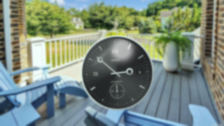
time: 2:52
